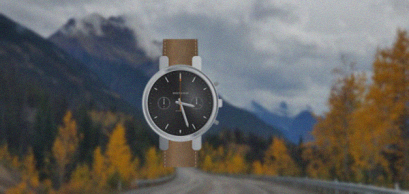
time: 3:27
